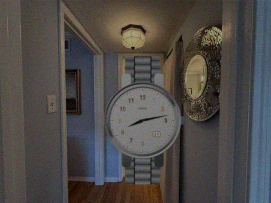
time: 8:13
